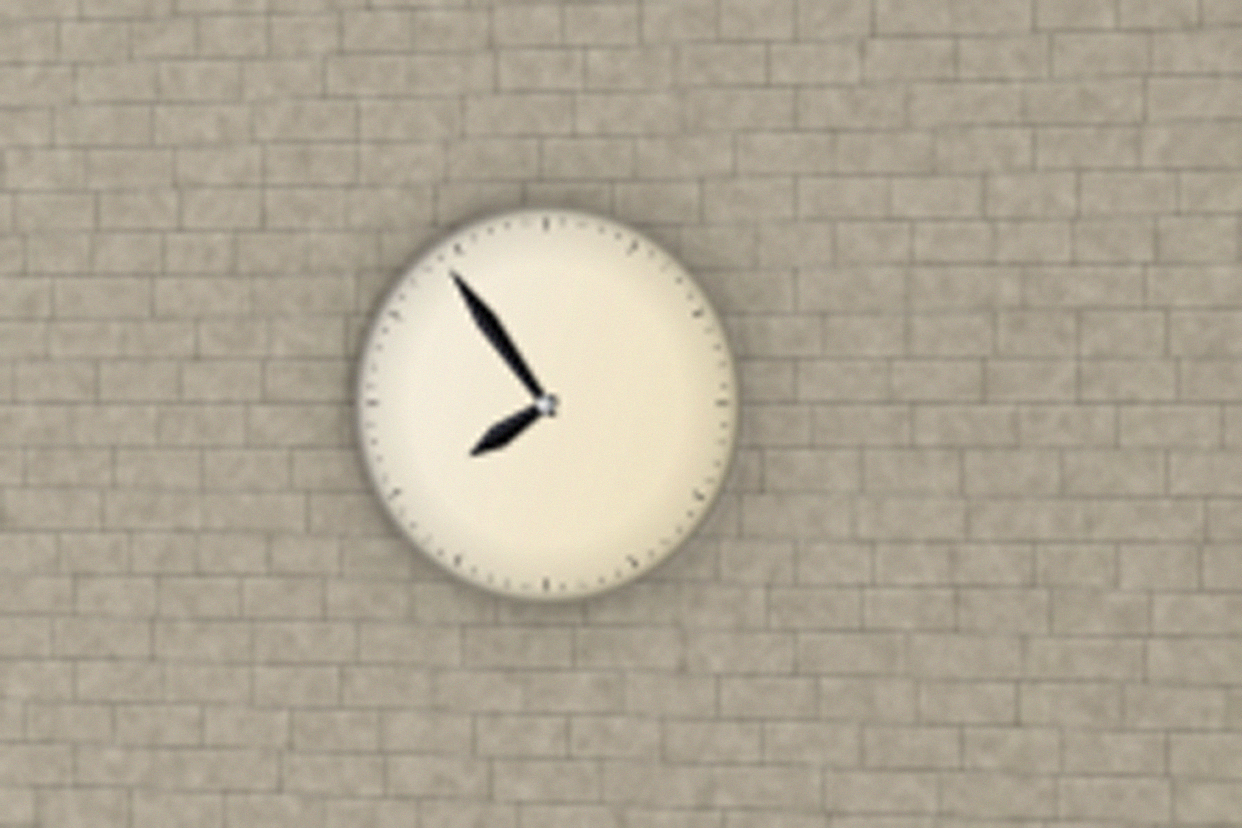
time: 7:54
